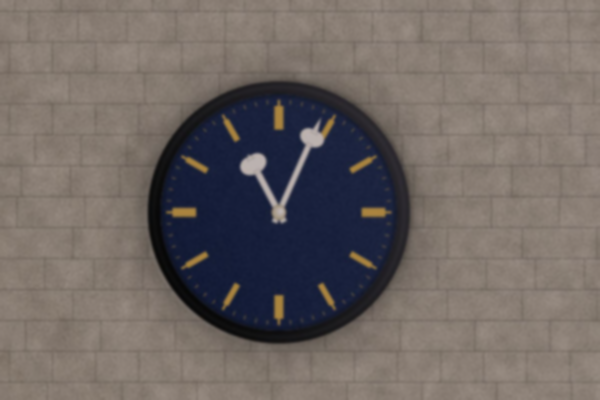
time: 11:04
